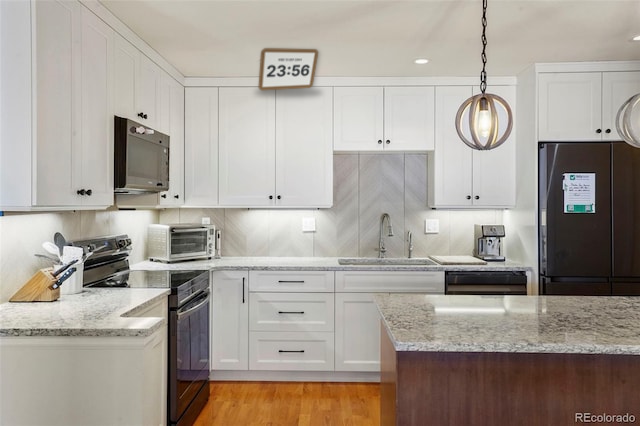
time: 23:56
